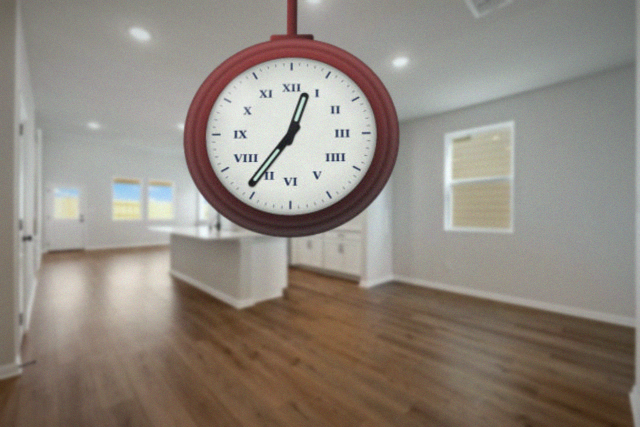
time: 12:36
